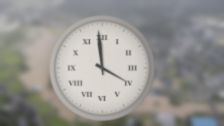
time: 3:59
